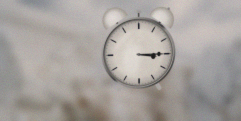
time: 3:15
